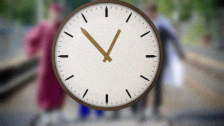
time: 12:53
